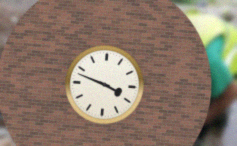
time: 3:48
